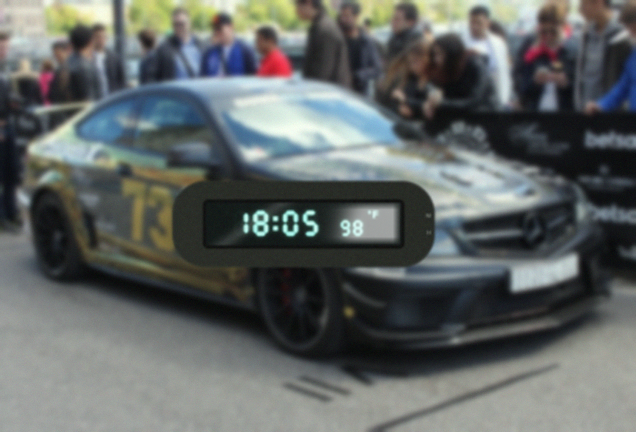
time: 18:05
